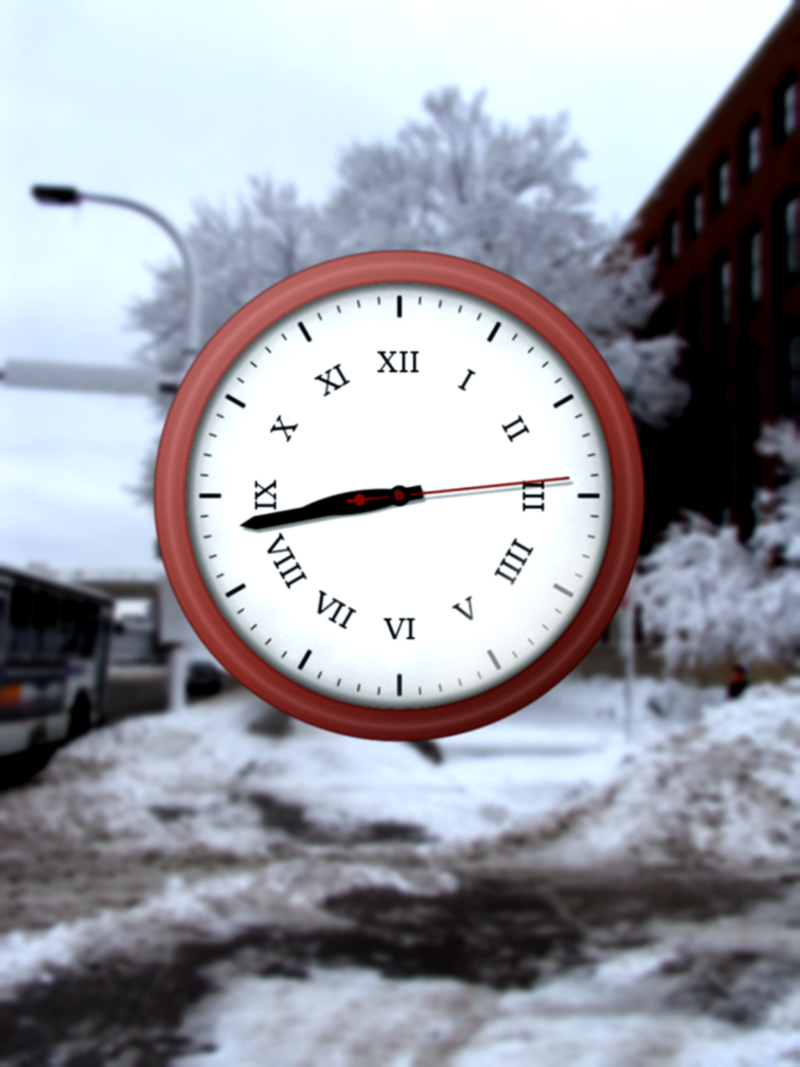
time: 8:43:14
